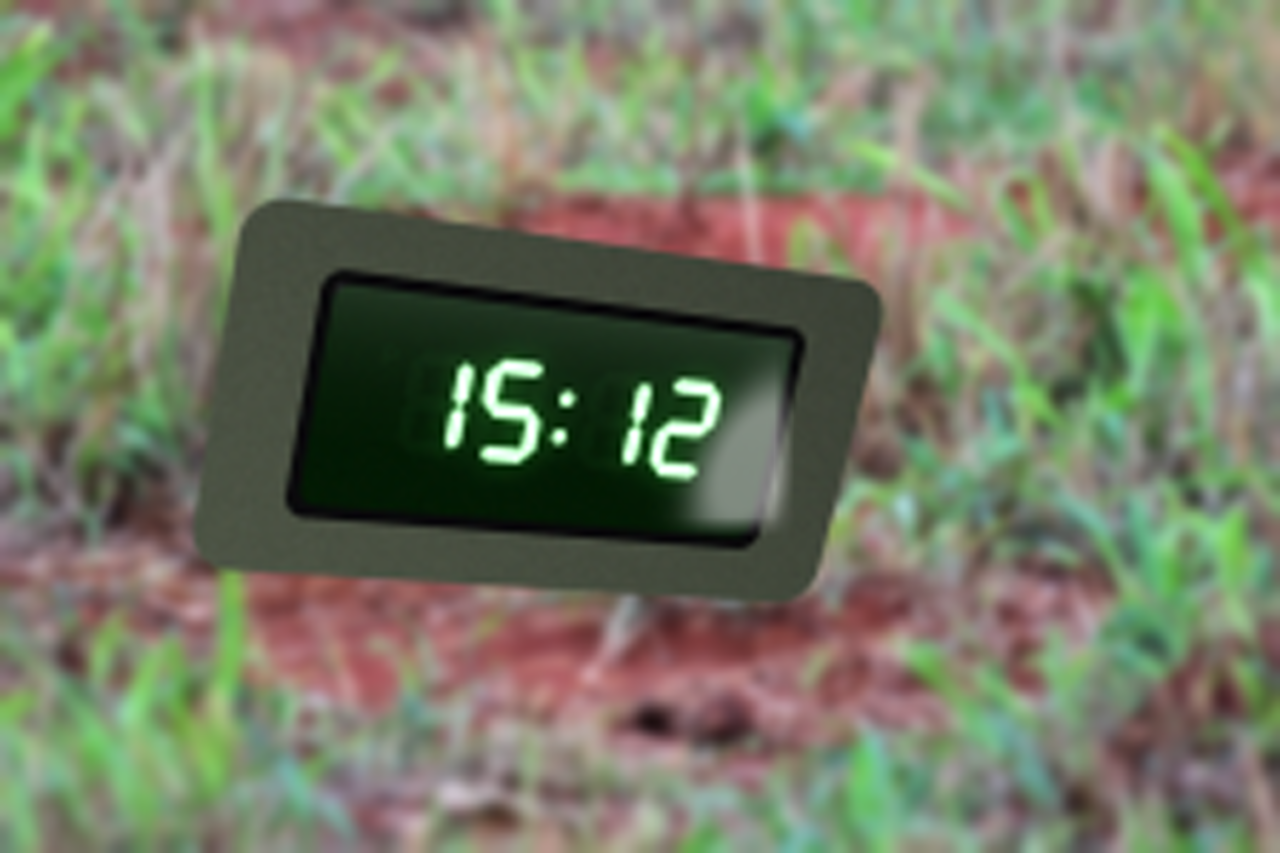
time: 15:12
